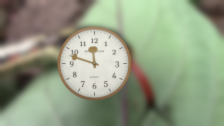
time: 11:48
